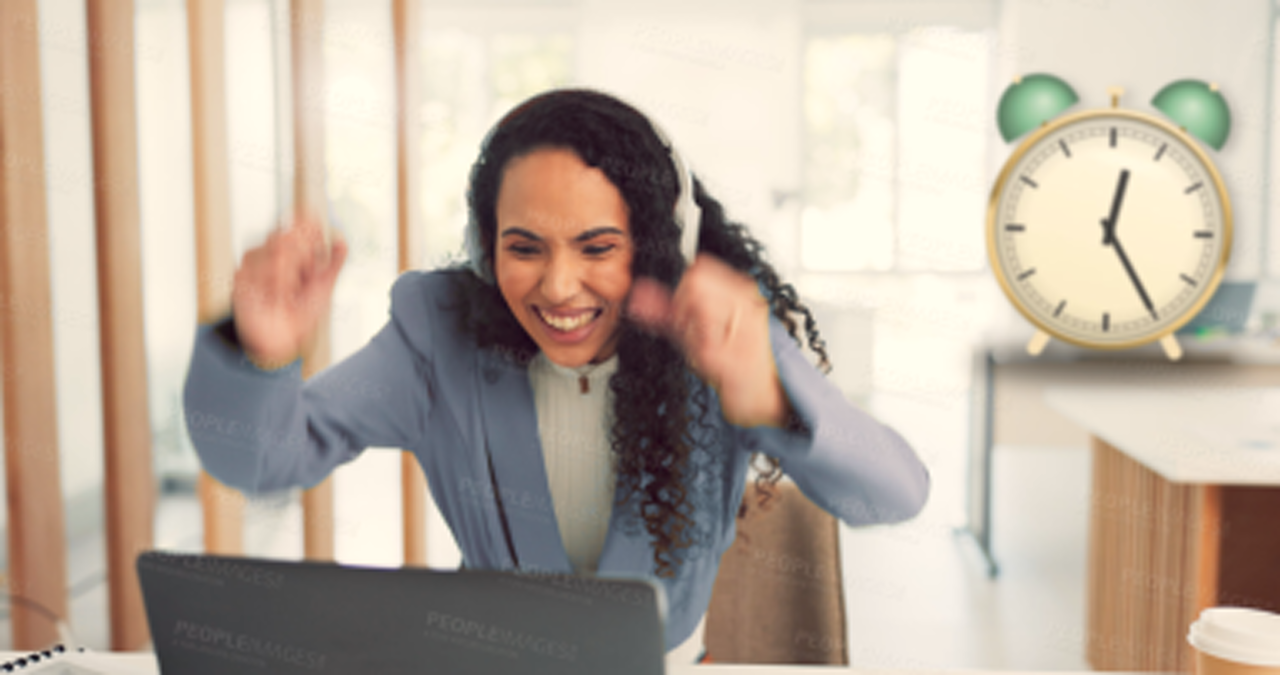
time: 12:25
